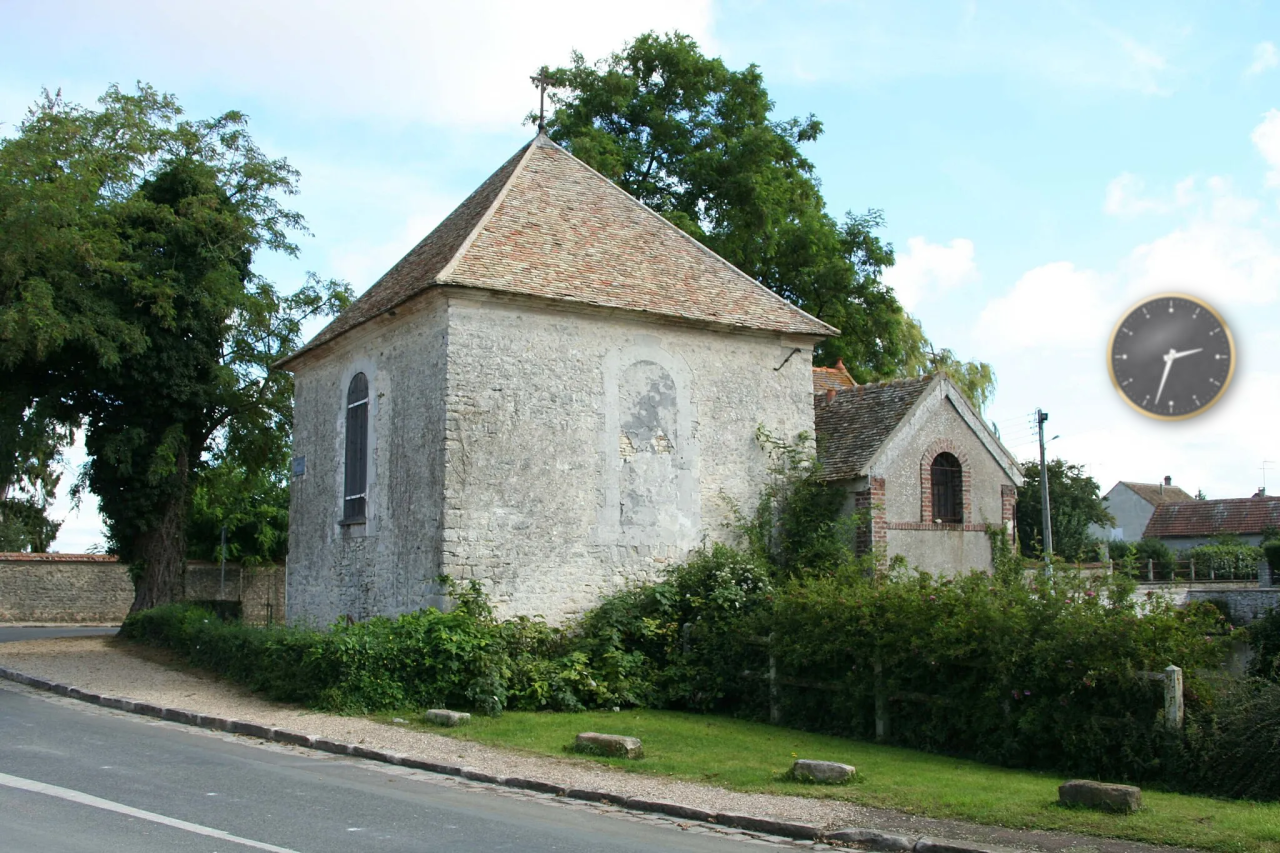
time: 2:33
